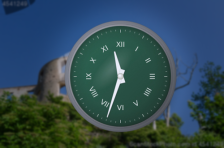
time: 11:33
